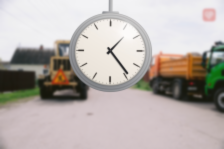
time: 1:24
